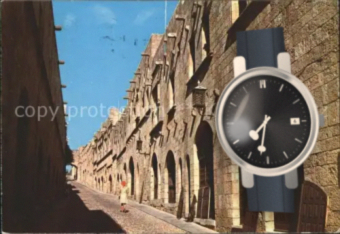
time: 7:32
